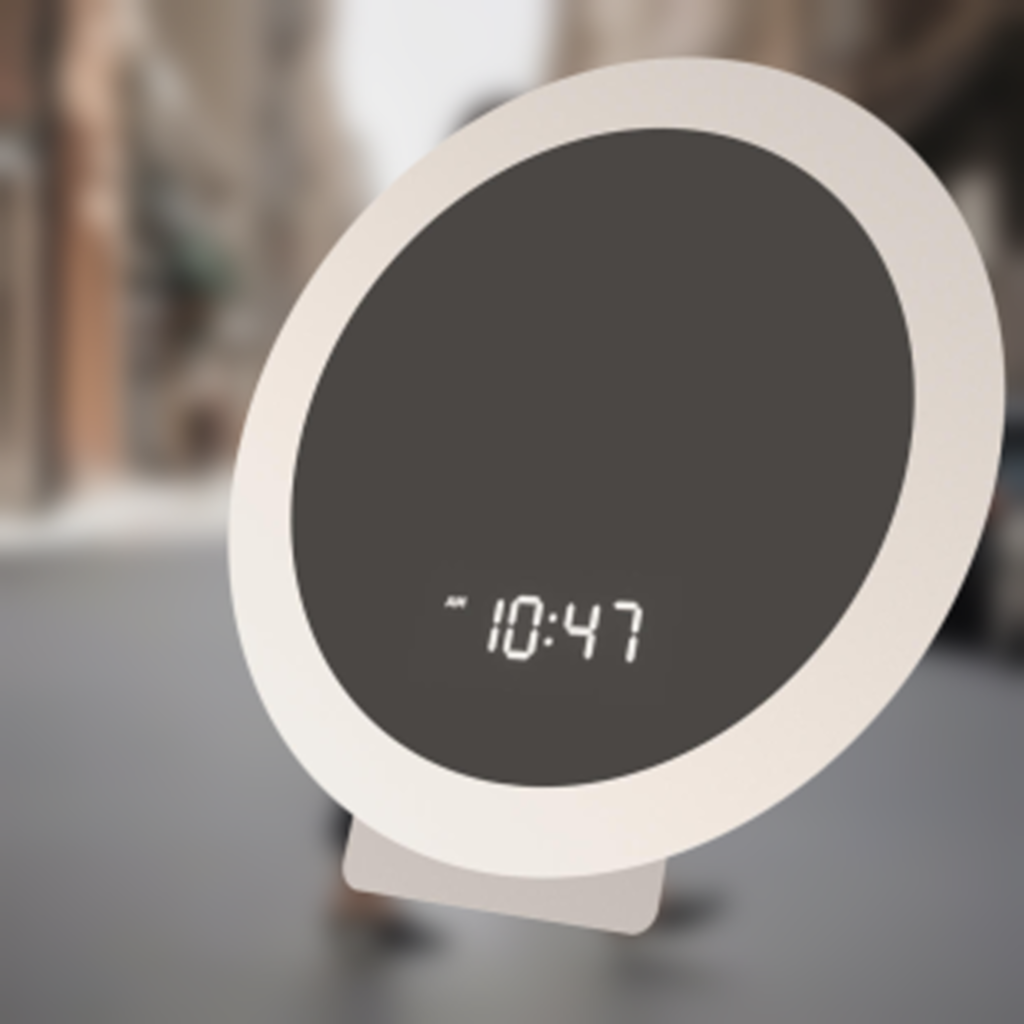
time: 10:47
